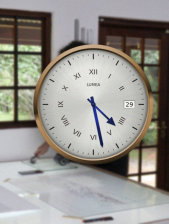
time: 4:28
